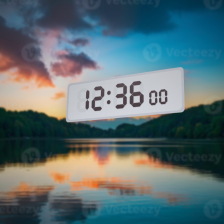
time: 12:36:00
